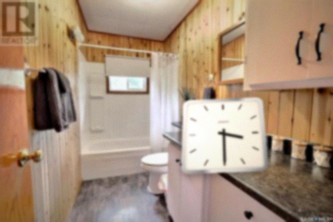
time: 3:30
